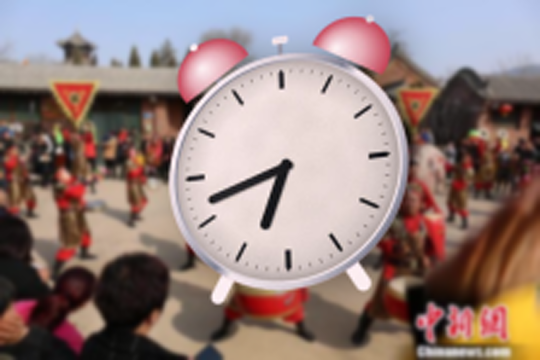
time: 6:42
